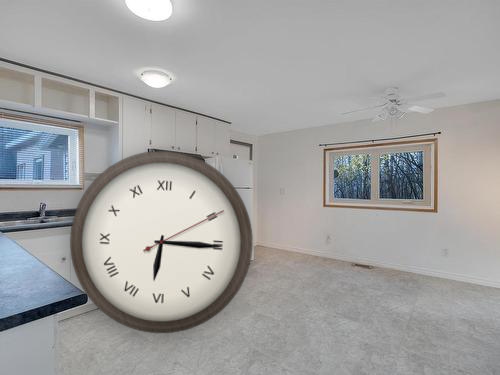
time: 6:15:10
